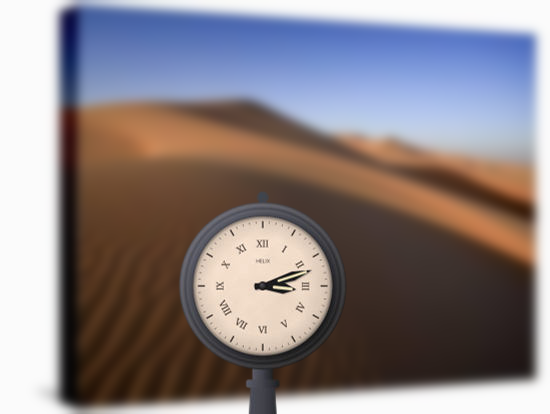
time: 3:12
